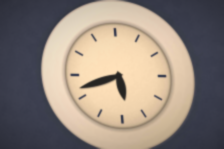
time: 5:42
